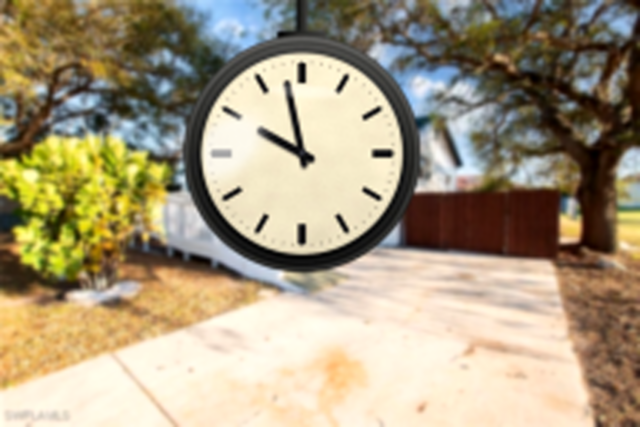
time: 9:58
